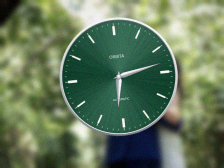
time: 6:13
